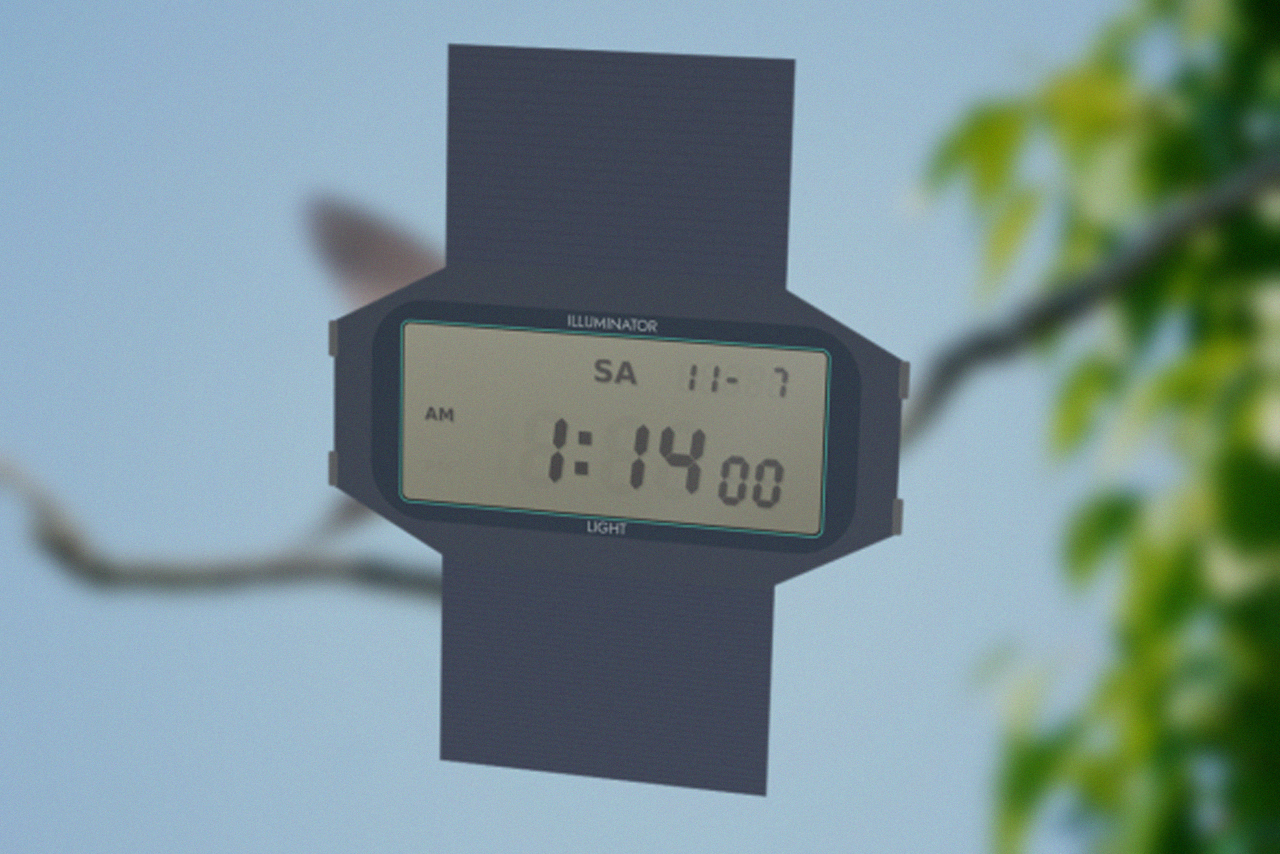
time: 1:14:00
